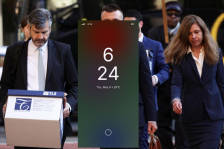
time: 6:24
